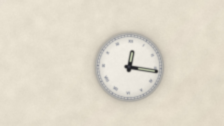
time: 12:16
